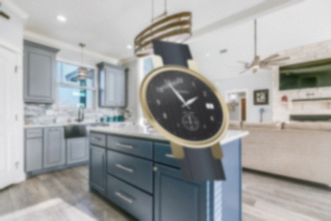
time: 1:55
